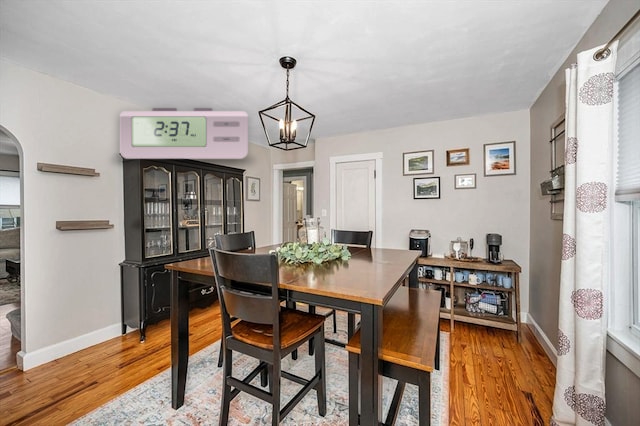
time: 2:37
